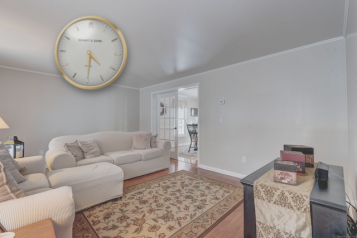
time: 4:30
